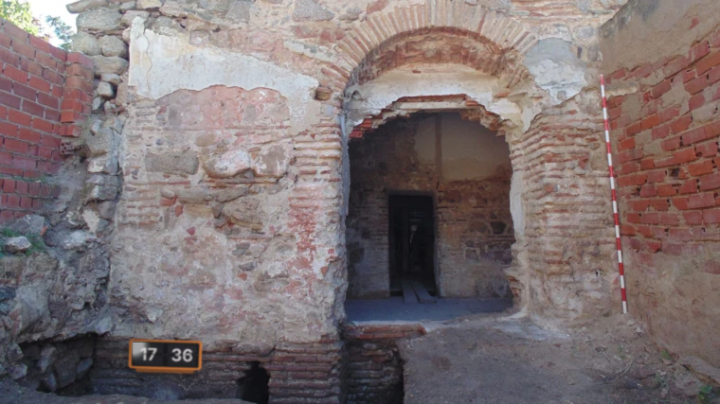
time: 17:36
